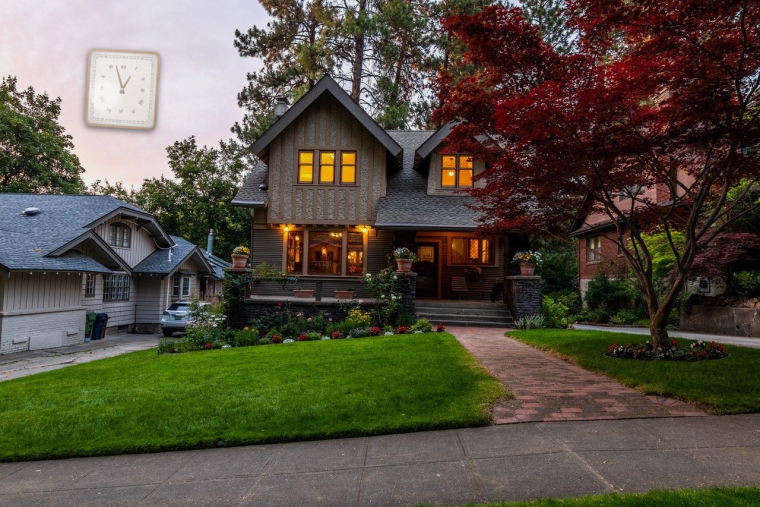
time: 12:57
